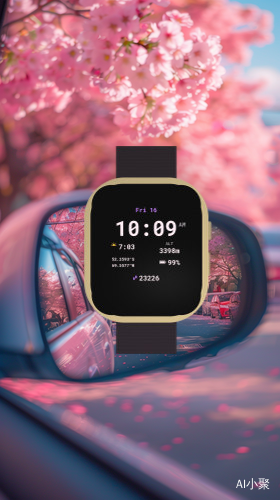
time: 10:09
